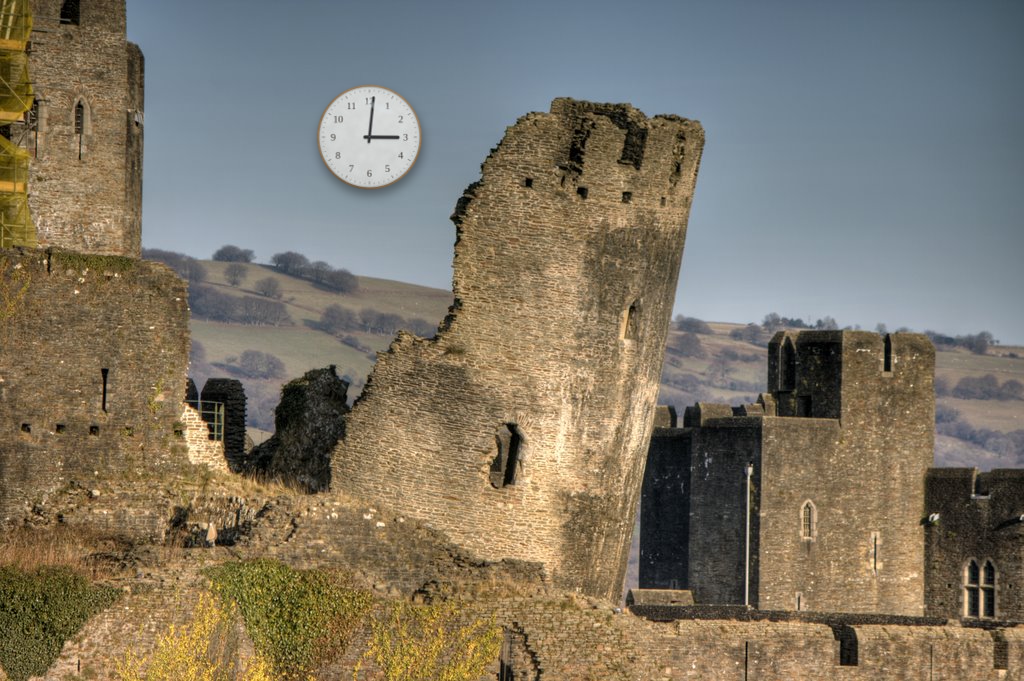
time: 3:01
